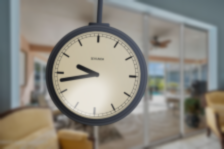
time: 9:43
